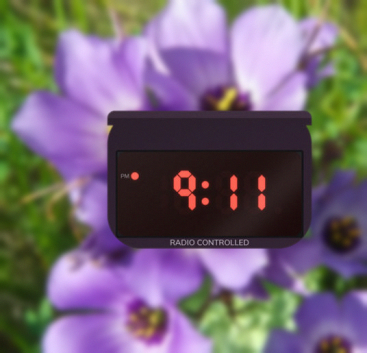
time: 9:11
